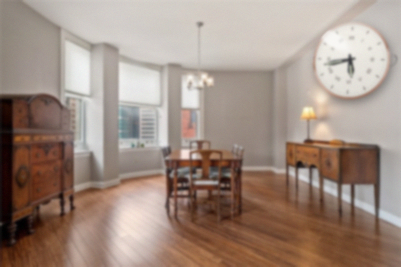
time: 5:43
